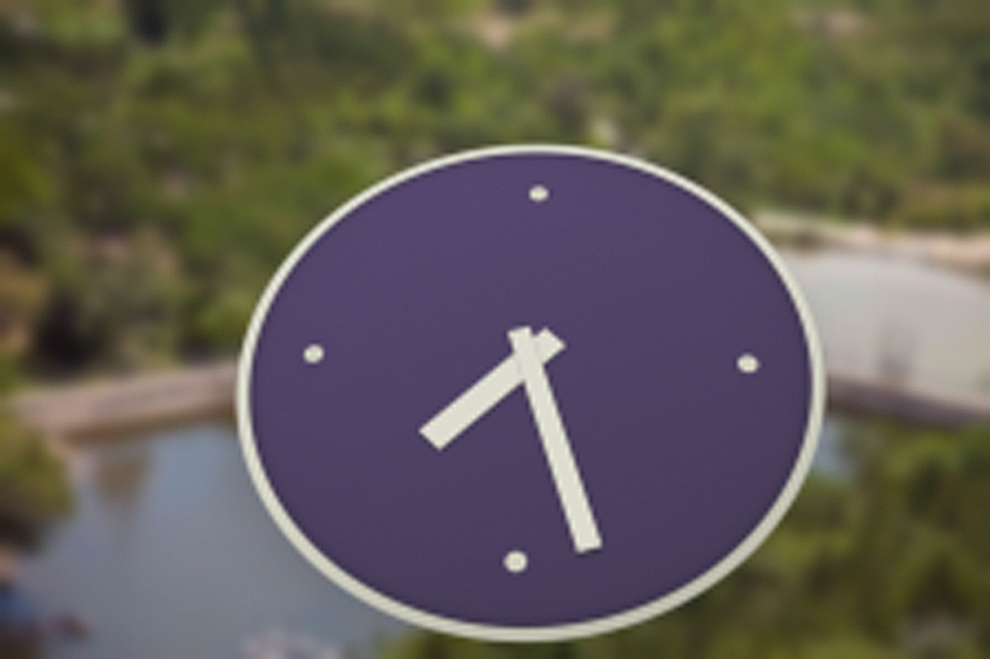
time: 7:27
